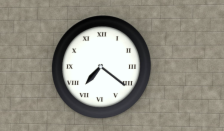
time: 7:21
